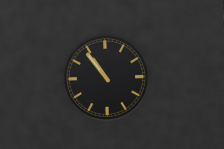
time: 10:54
